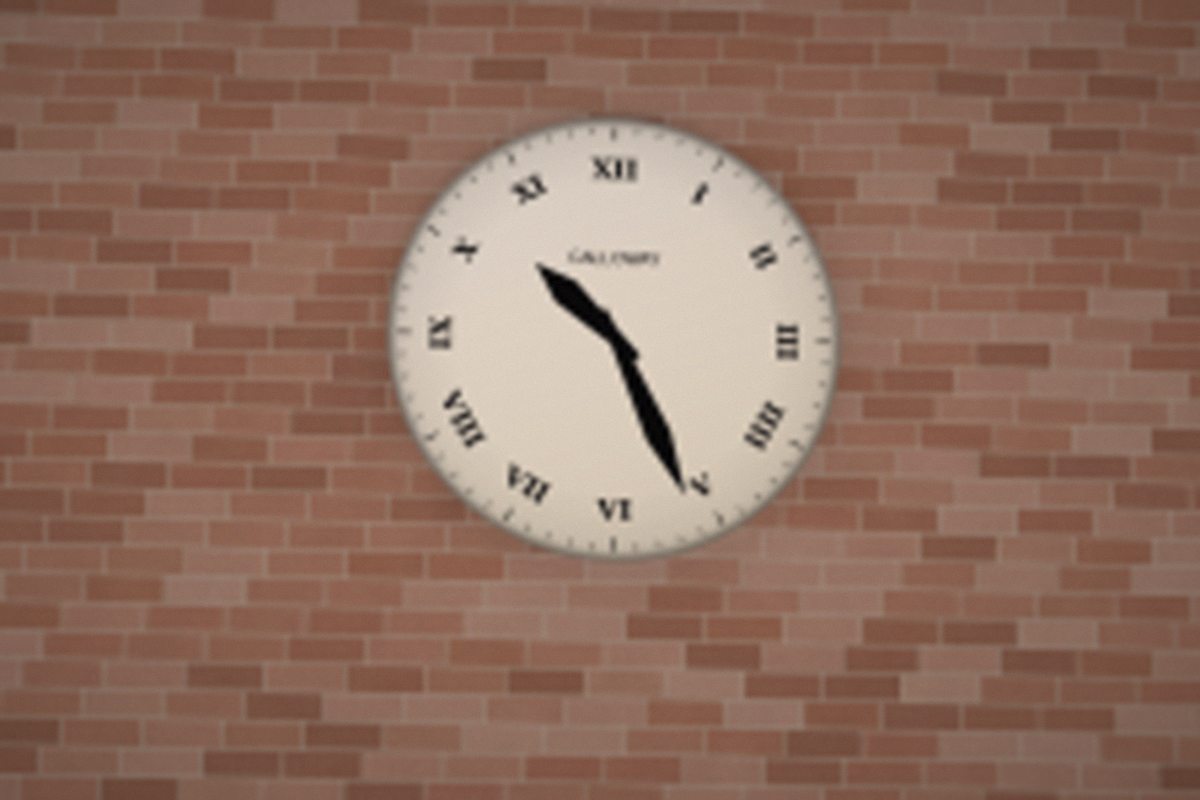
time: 10:26
